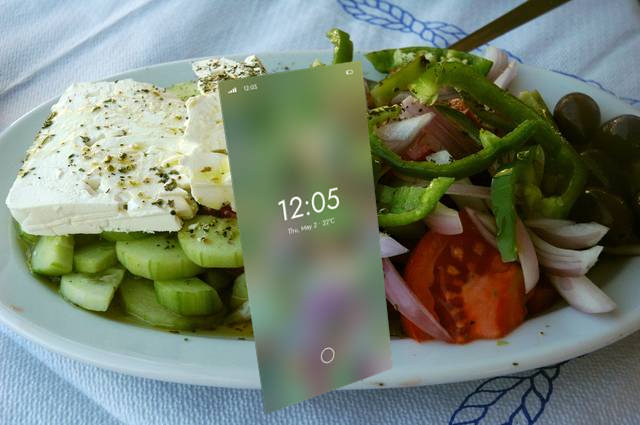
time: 12:05
